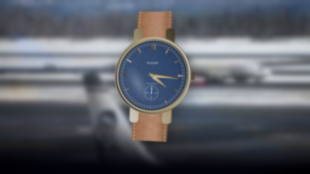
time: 4:16
